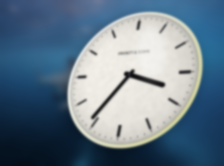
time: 3:36
